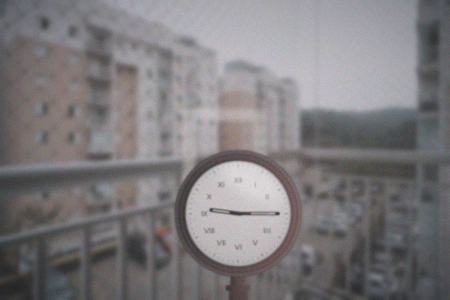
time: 9:15
